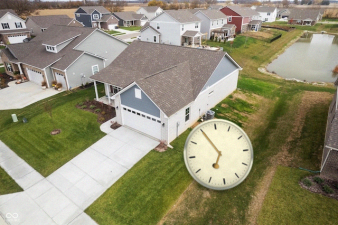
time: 6:55
